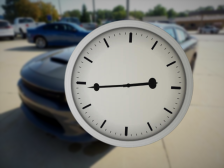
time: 2:44
